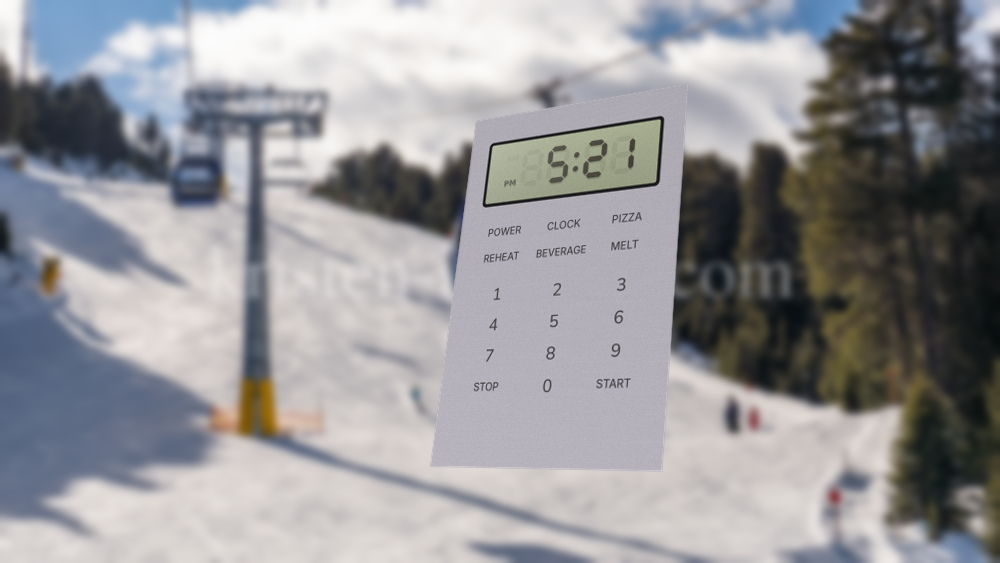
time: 5:21
